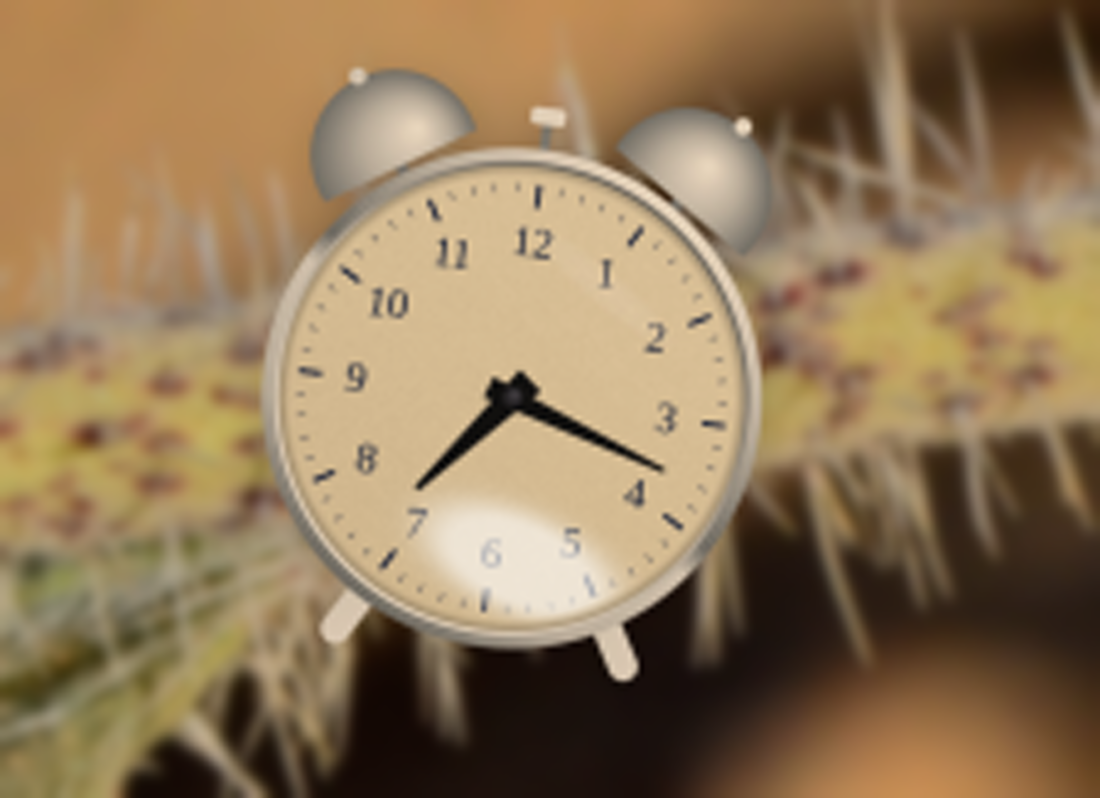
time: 7:18
